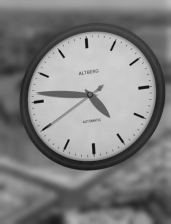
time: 4:46:40
